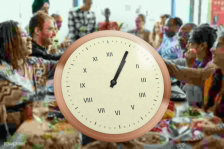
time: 1:05
